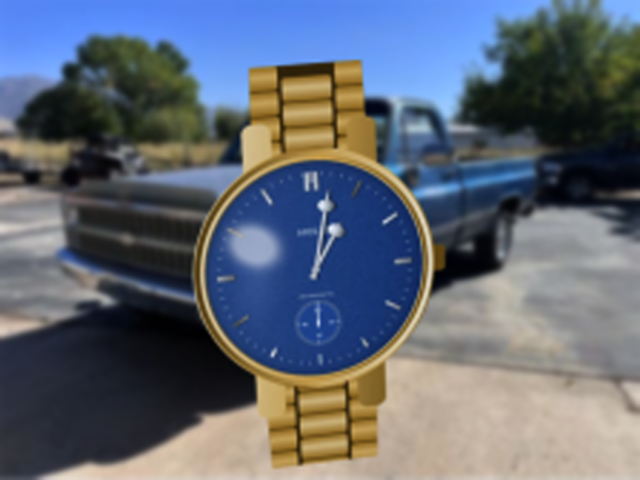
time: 1:02
